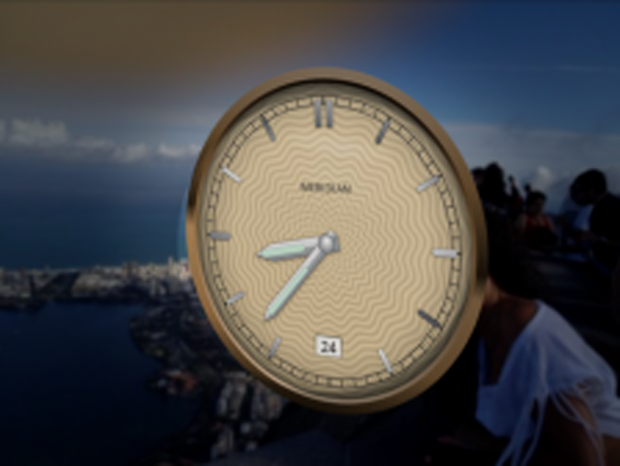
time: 8:37
